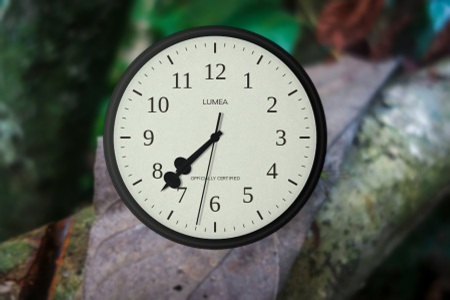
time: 7:37:32
